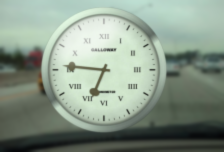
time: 6:46
